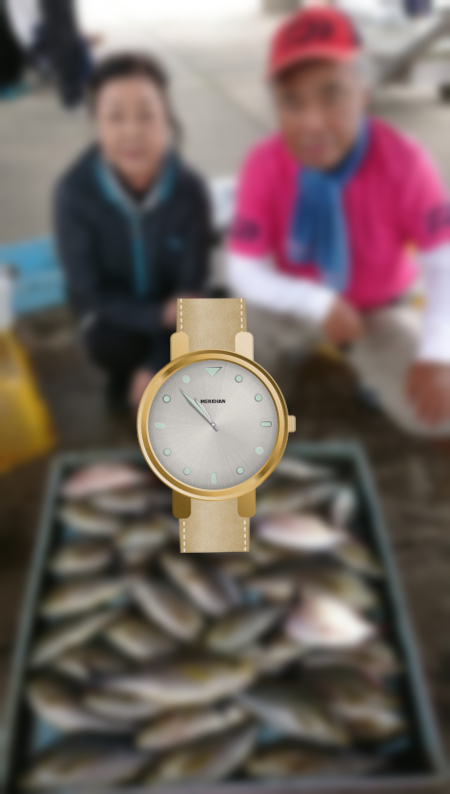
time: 10:53
